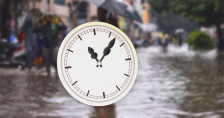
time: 11:07
